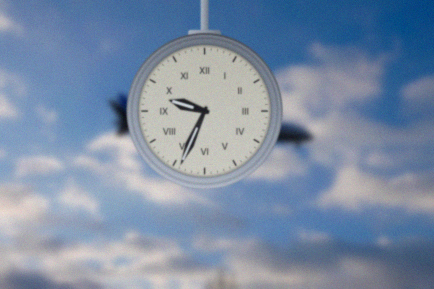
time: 9:34
